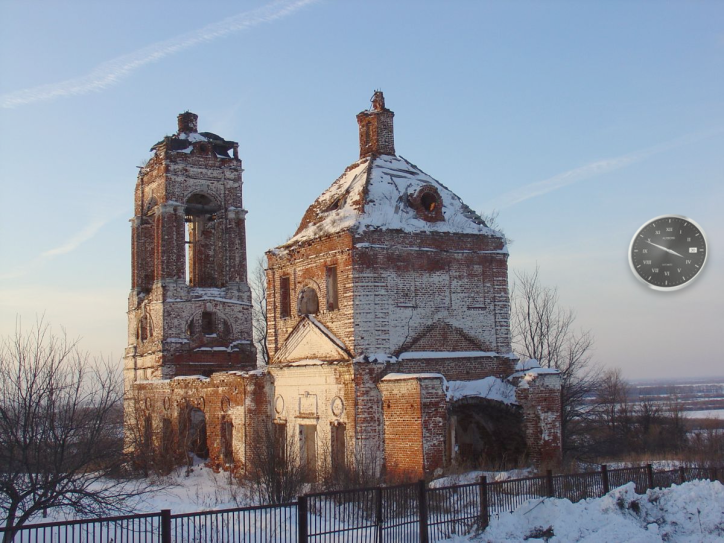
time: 3:49
